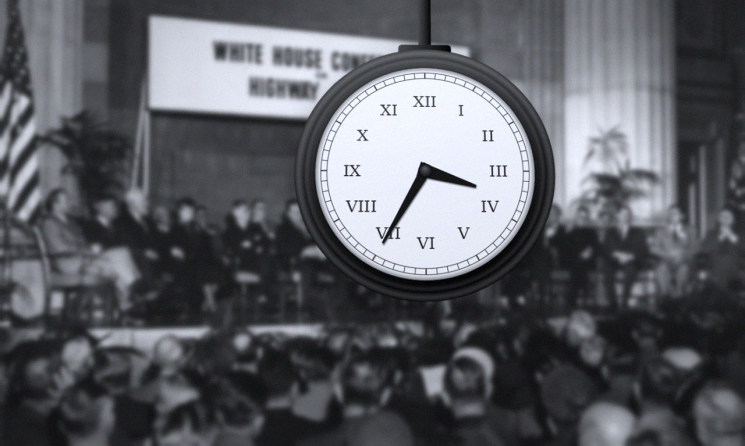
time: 3:35
